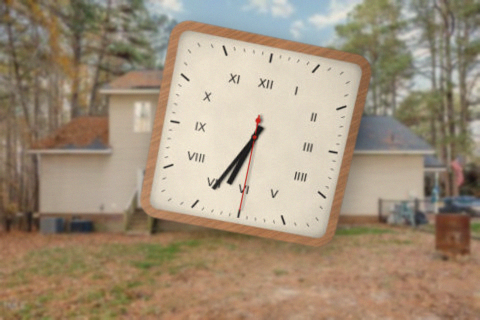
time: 6:34:30
